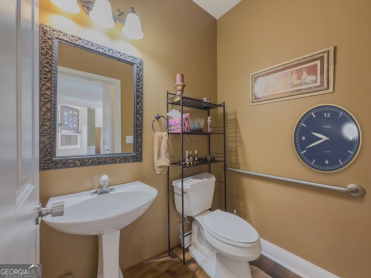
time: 9:41
